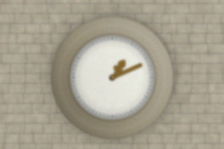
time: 1:11
